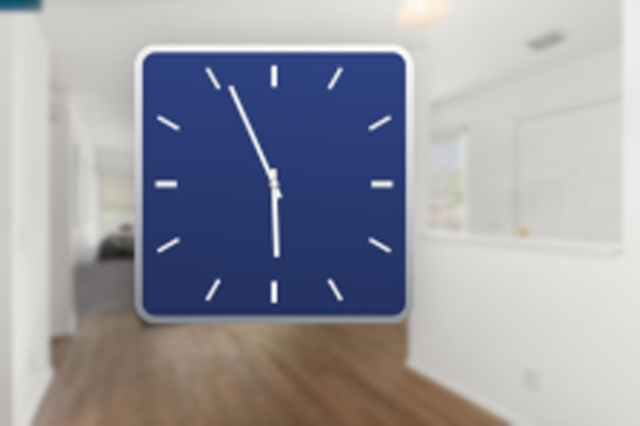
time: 5:56
